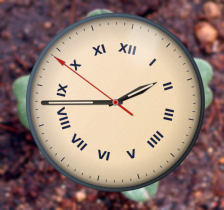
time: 1:42:49
